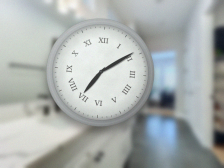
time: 7:09
